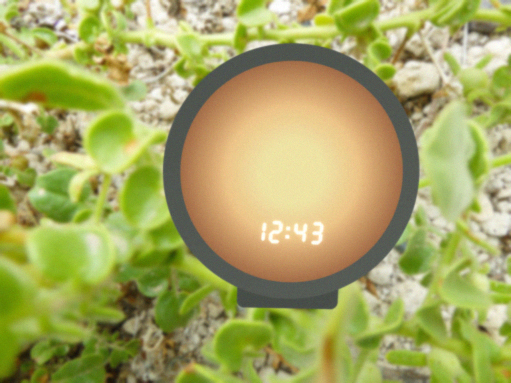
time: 12:43
